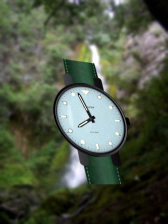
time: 7:57
